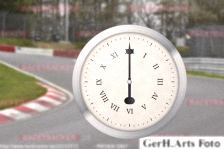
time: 6:00
